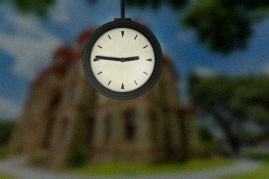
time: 2:46
